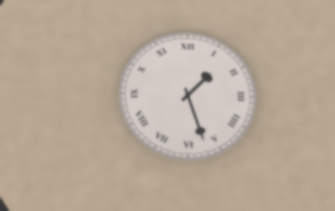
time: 1:27
